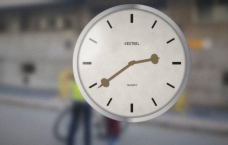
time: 2:39
